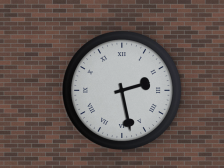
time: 2:28
